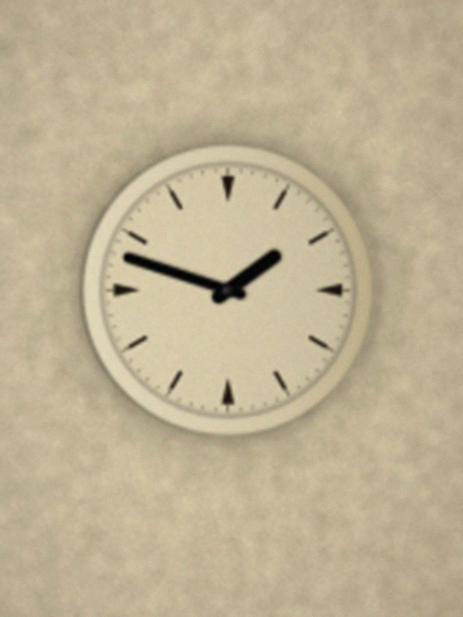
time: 1:48
